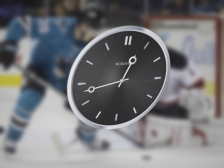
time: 12:43
